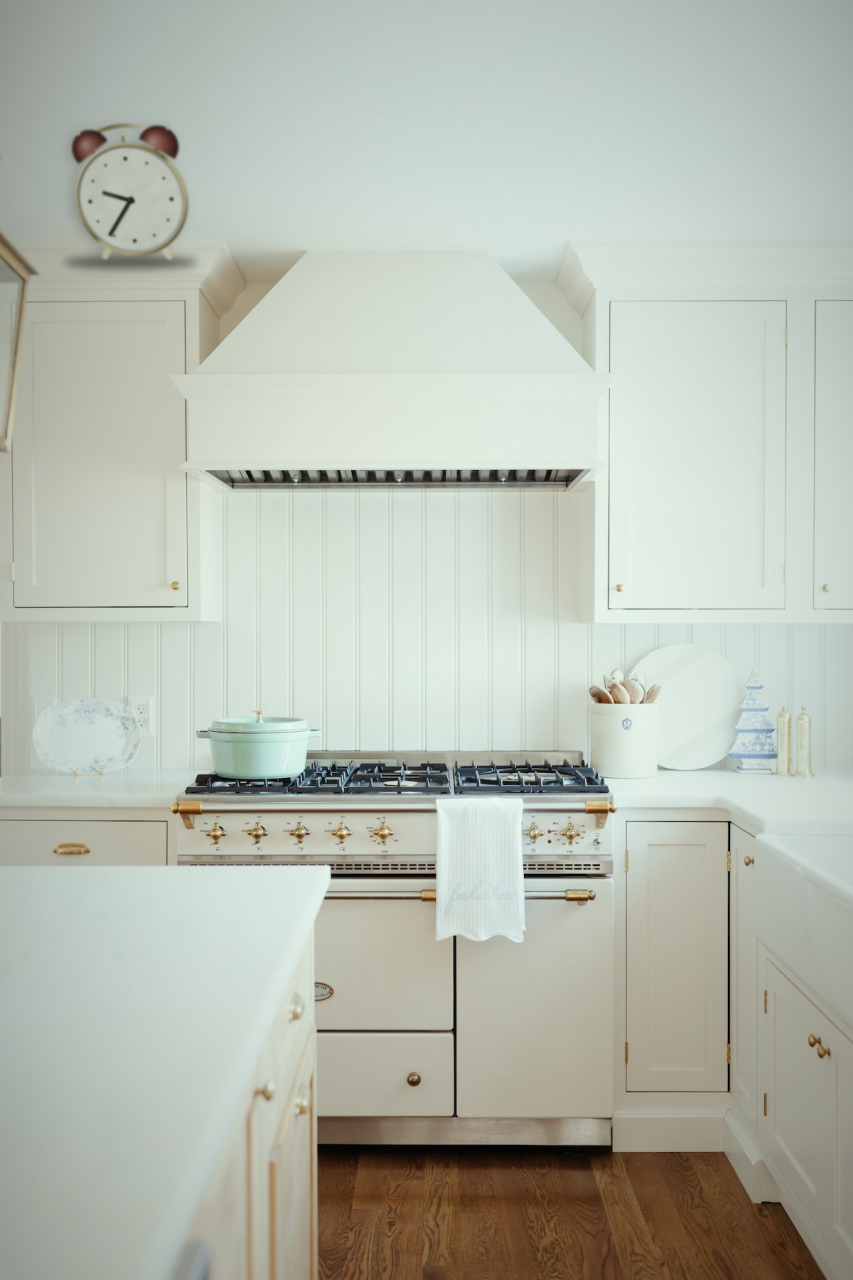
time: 9:36
